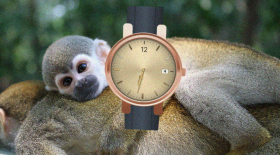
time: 6:32
